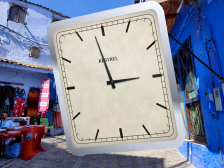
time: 2:58
